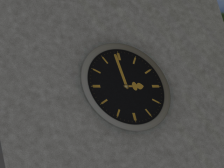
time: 2:59
